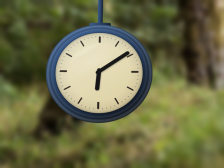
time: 6:09
